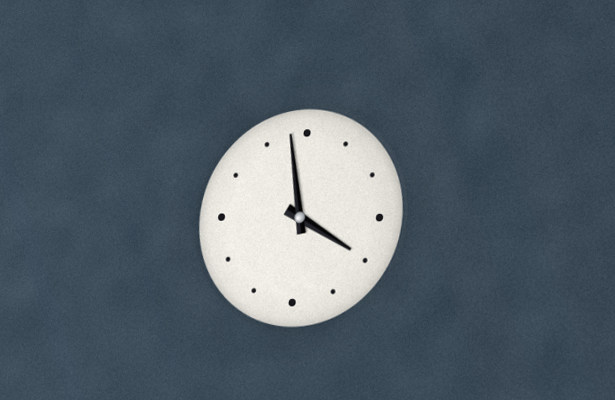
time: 3:58
